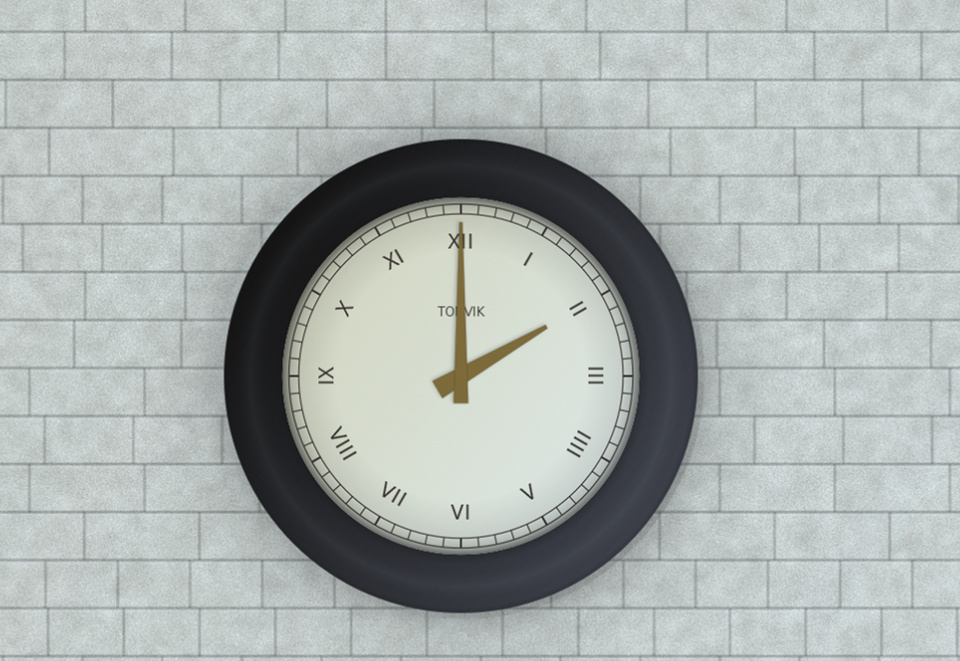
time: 2:00
